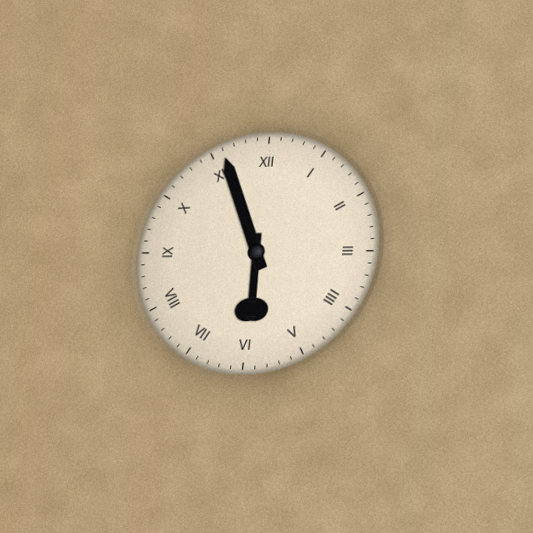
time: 5:56
